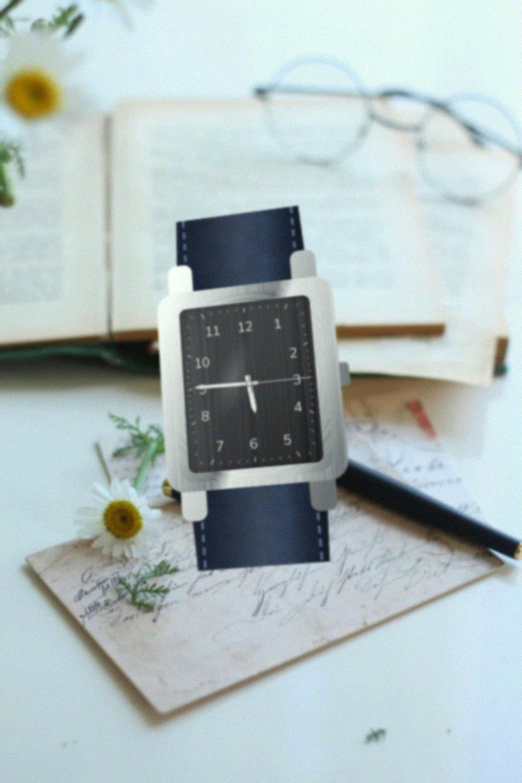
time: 5:45:15
